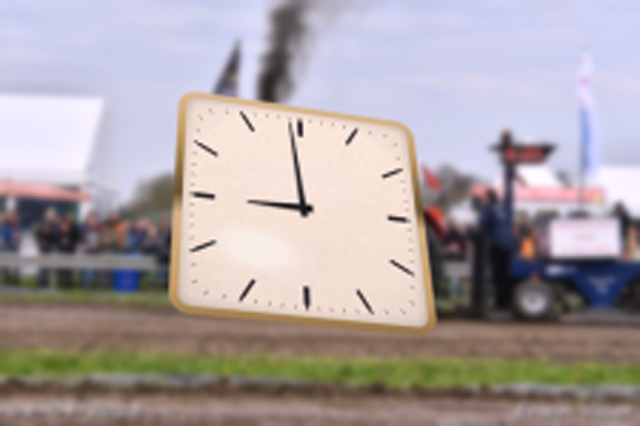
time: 8:59
